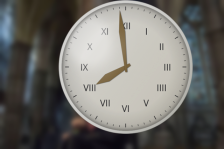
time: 7:59
